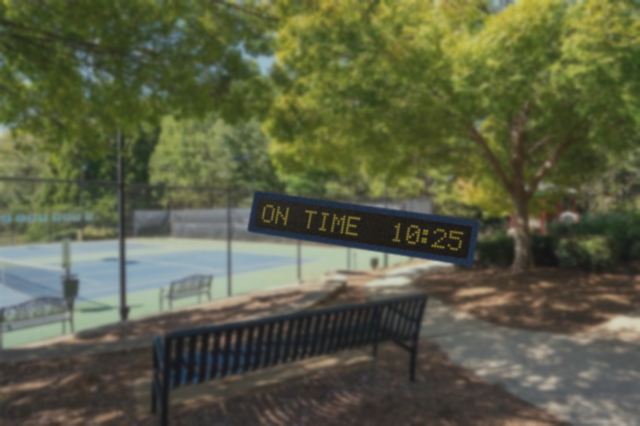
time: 10:25
